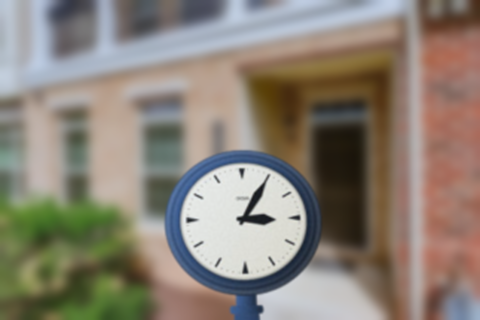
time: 3:05
